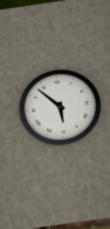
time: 5:53
